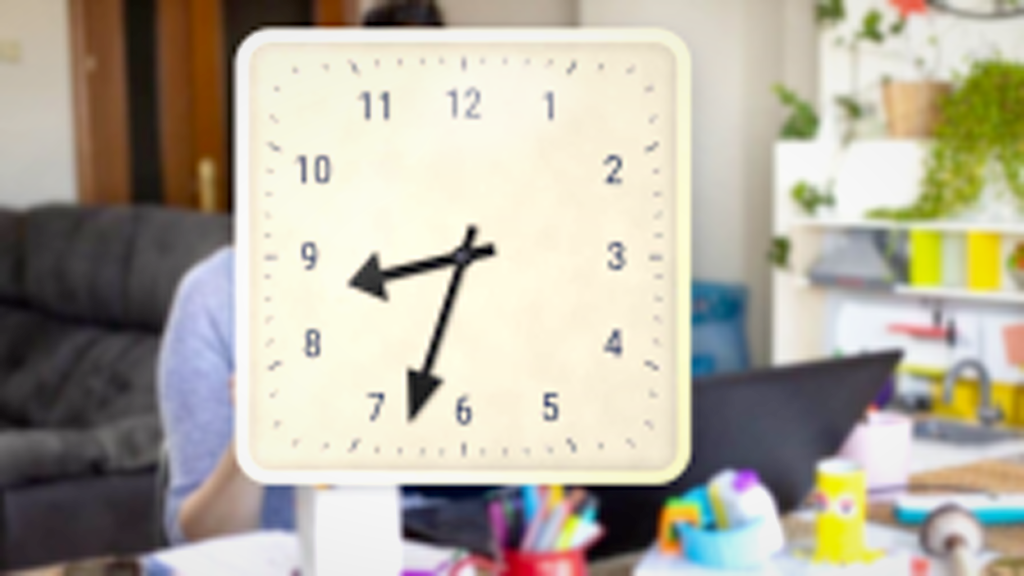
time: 8:33
